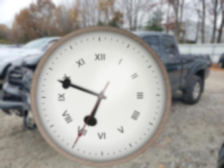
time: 6:48:35
